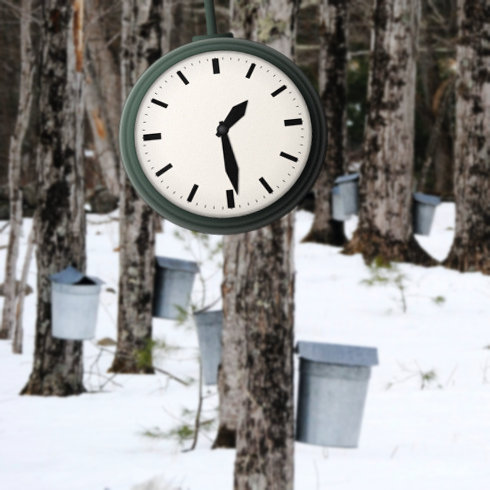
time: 1:29
